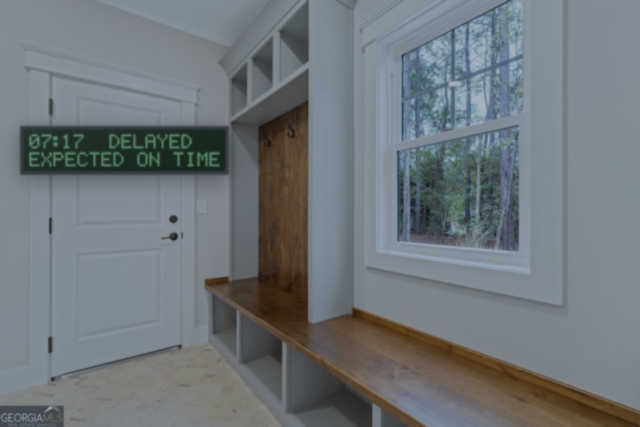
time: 7:17
